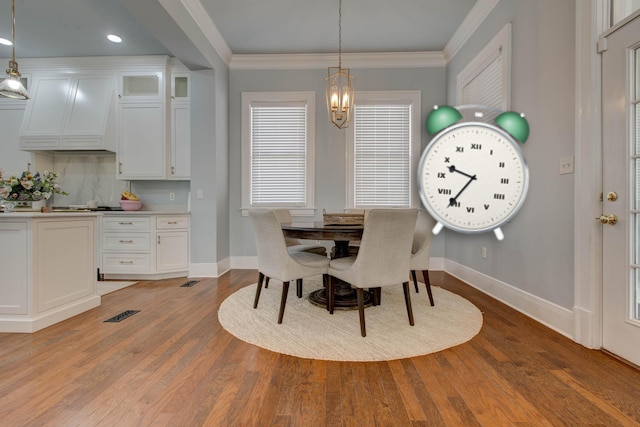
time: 9:36
